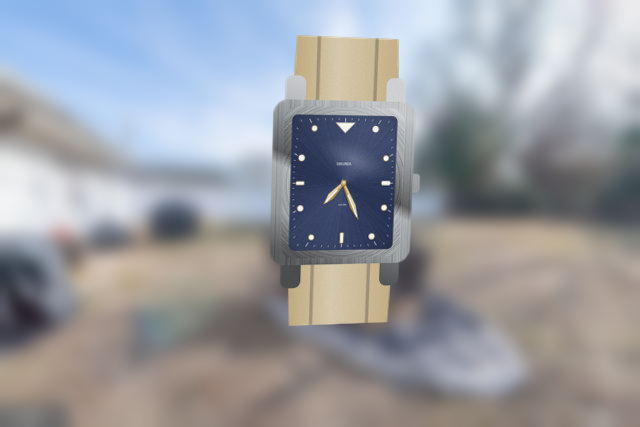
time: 7:26
